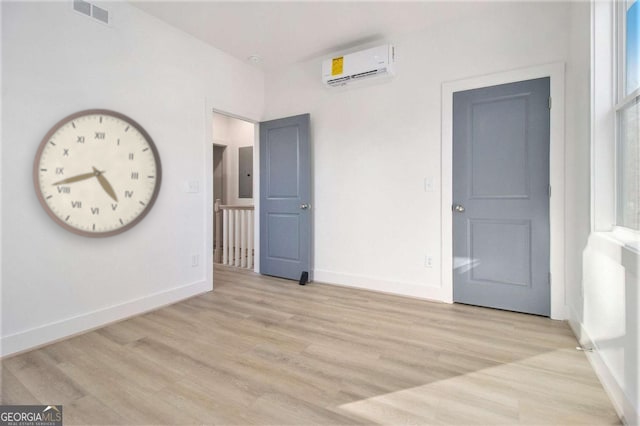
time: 4:42
